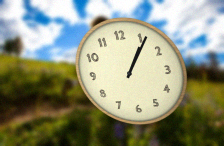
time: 1:06
